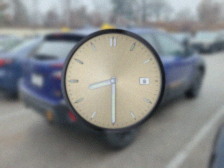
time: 8:30
